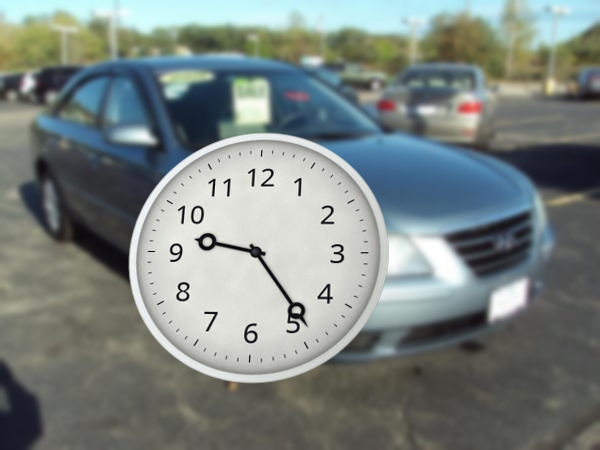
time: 9:24
